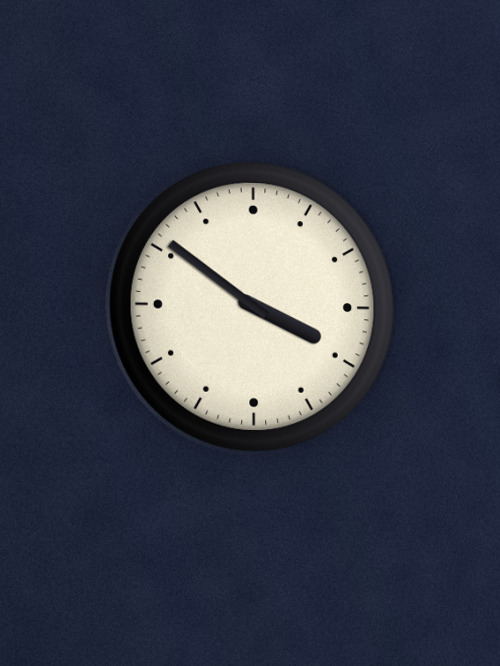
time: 3:51
